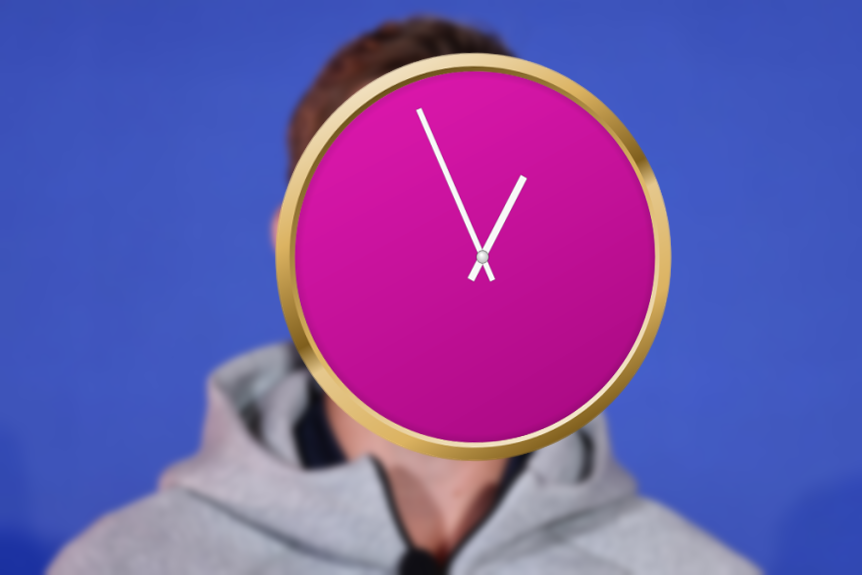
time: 12:56
